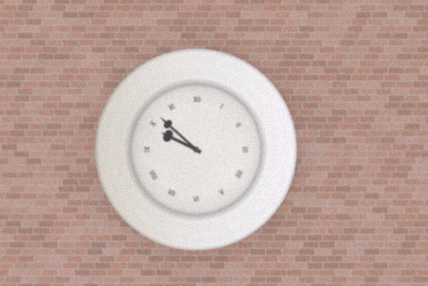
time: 9:52
